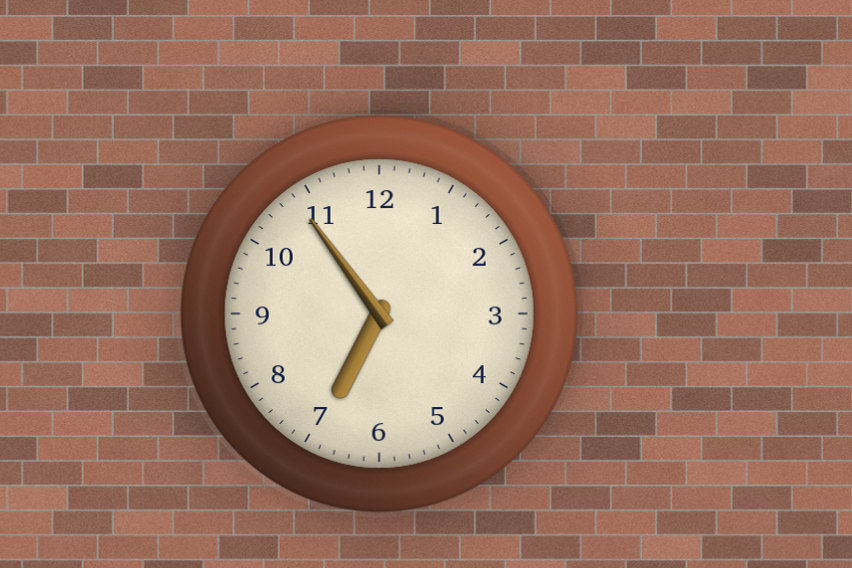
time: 6:54
